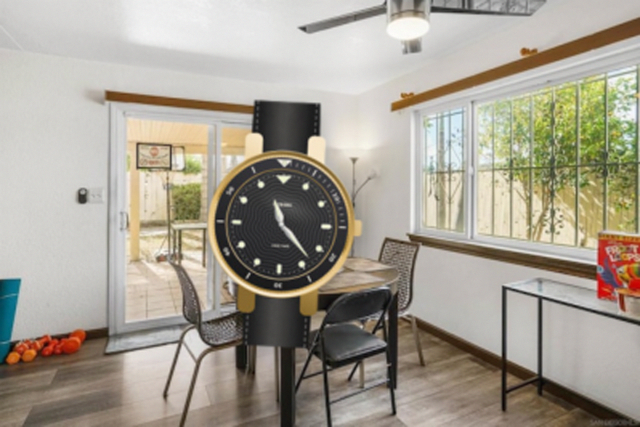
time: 11:23
